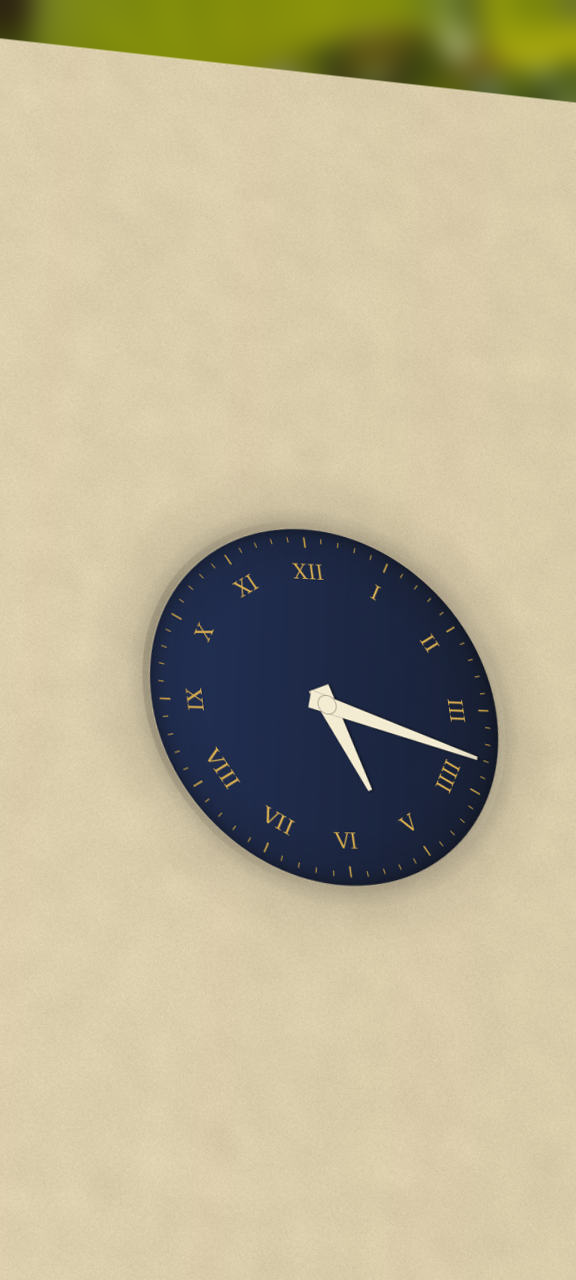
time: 5:18
